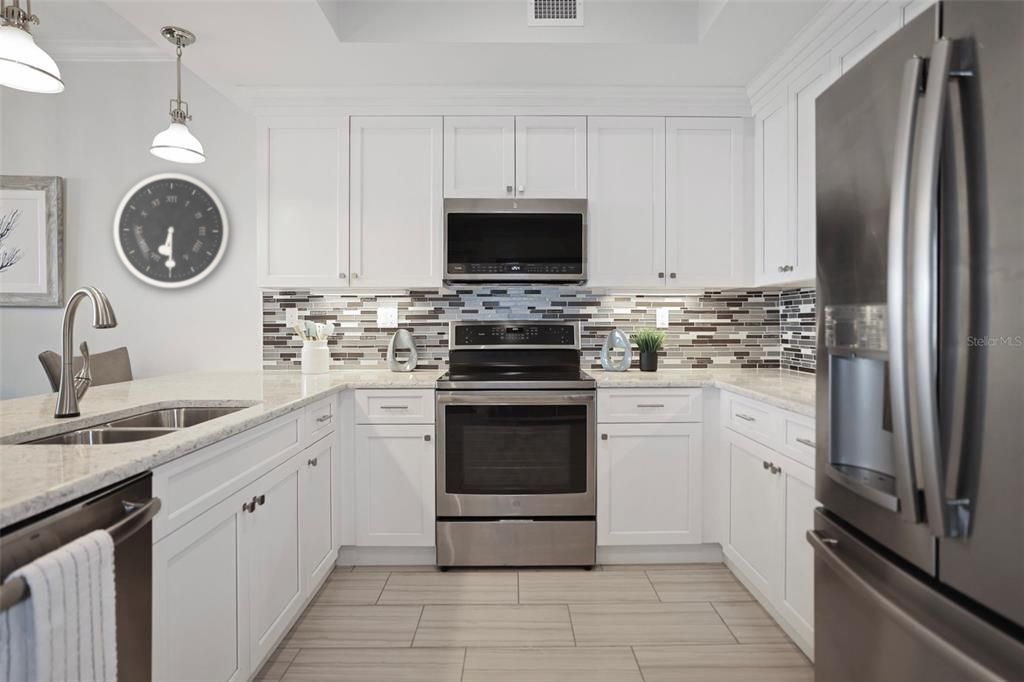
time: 6:30
